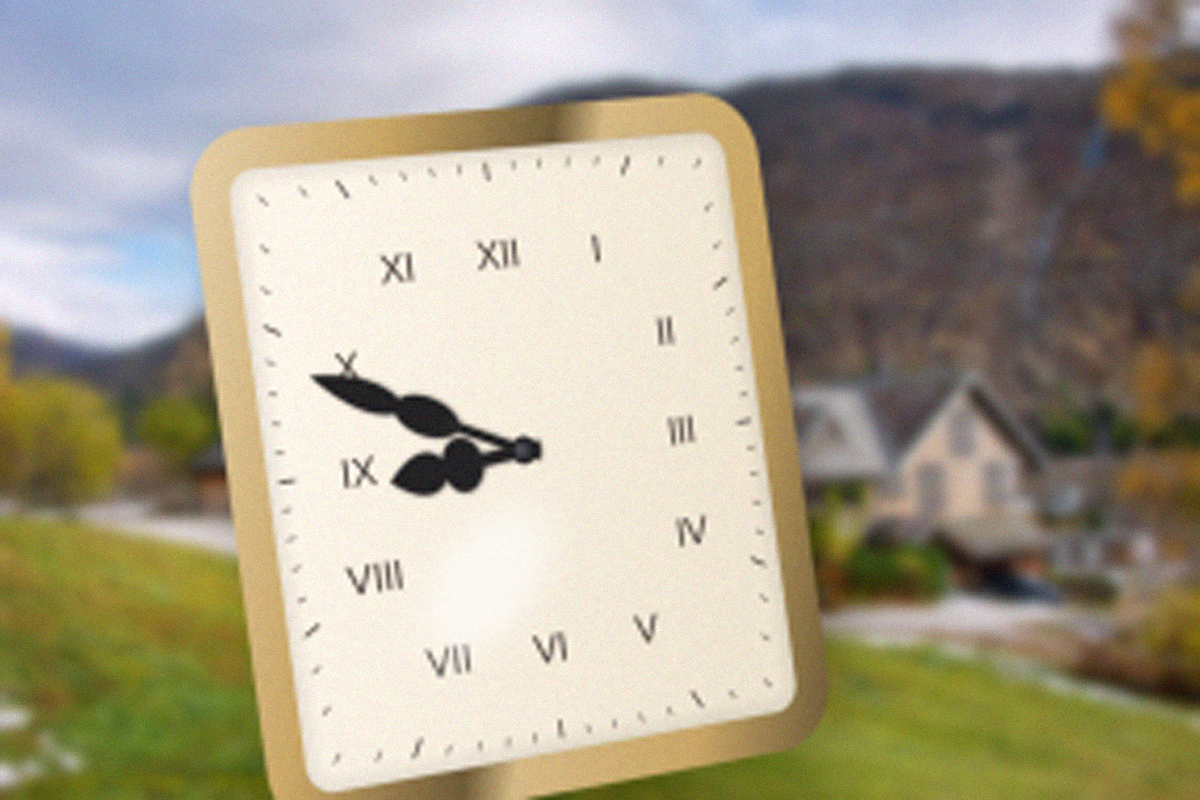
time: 8:49
